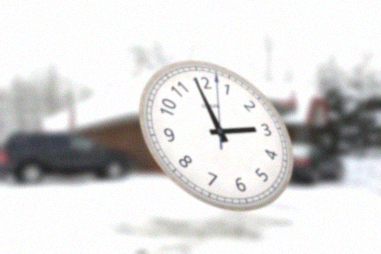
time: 2:59:03
